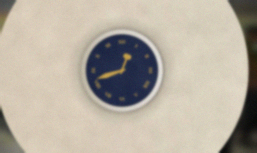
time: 12:42
